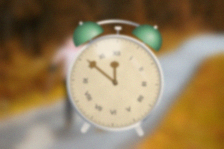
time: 11:51
